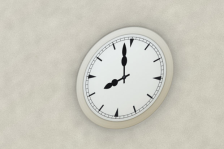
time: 7:58
